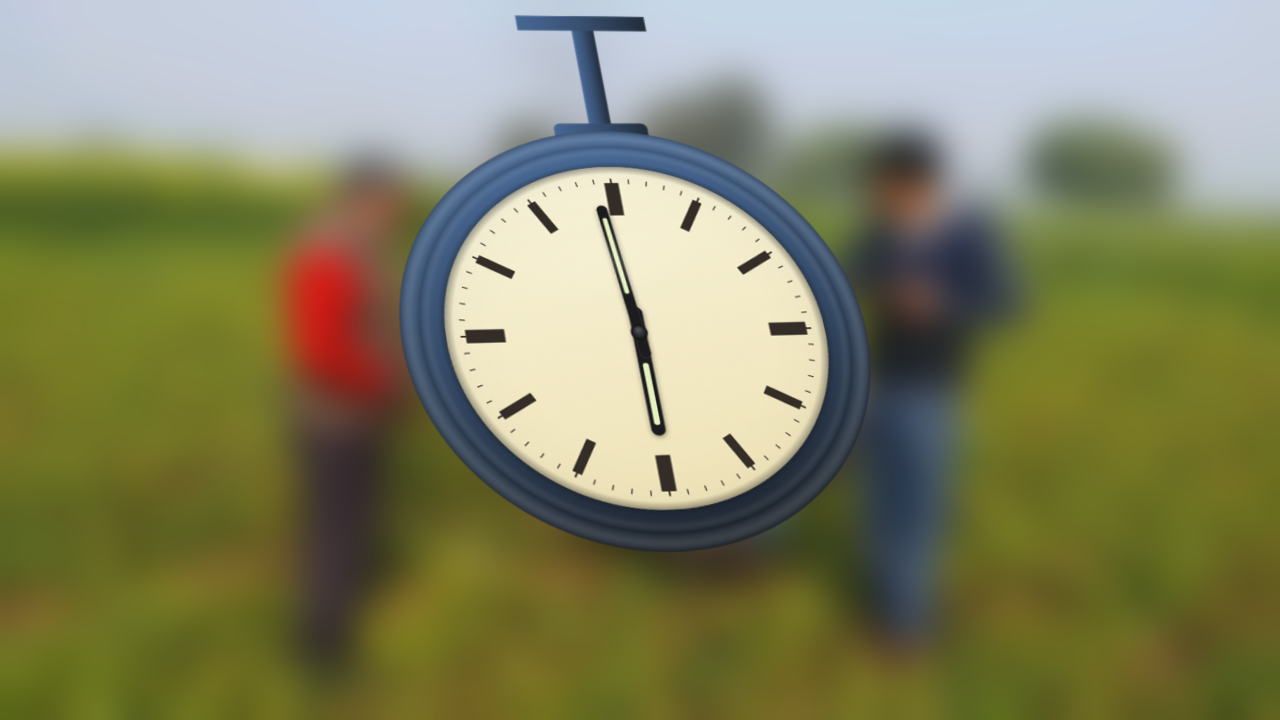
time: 5:59
